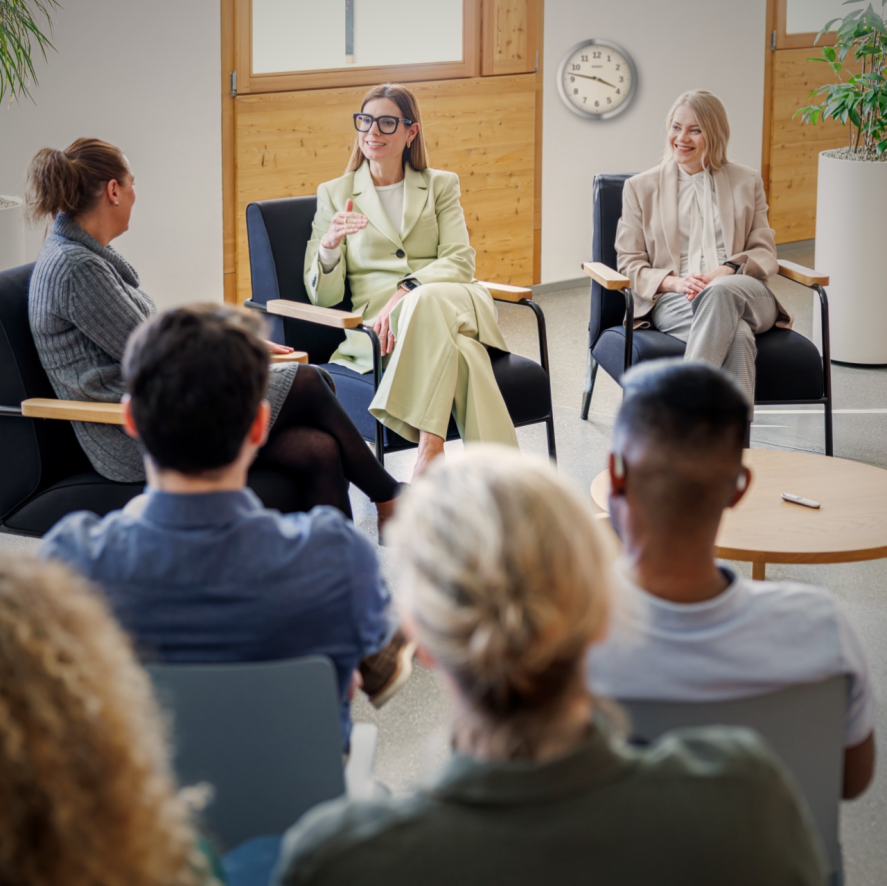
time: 3:47
